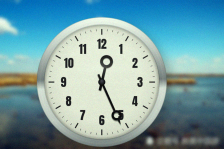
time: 12:26
